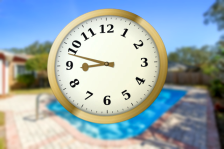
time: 8:48
